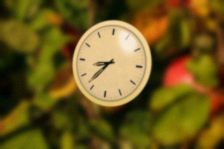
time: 8:37
